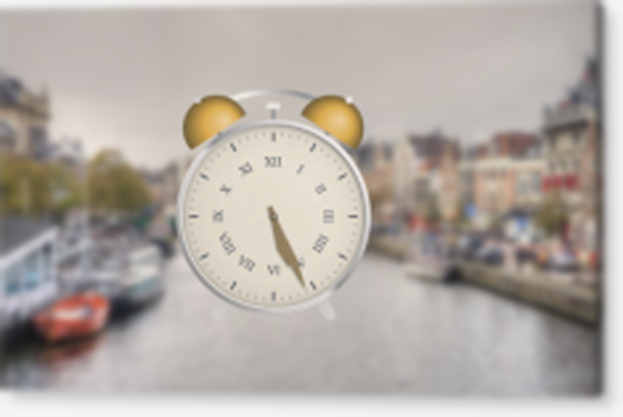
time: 5:26
